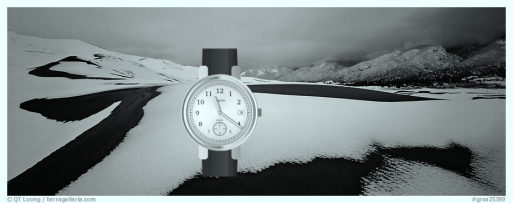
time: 11:21
